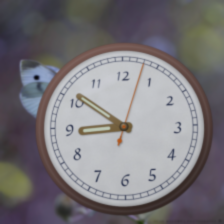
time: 8:51:03
